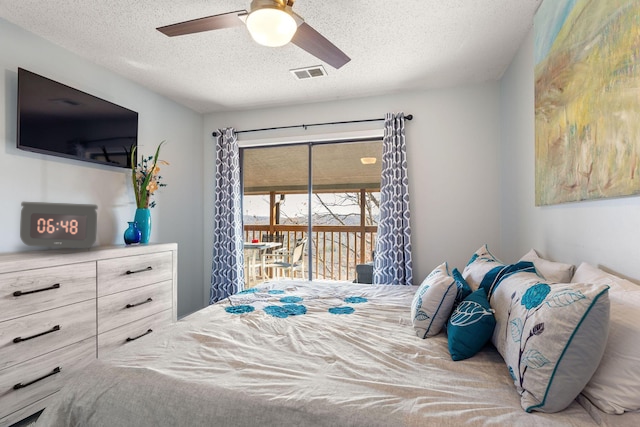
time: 6:48
